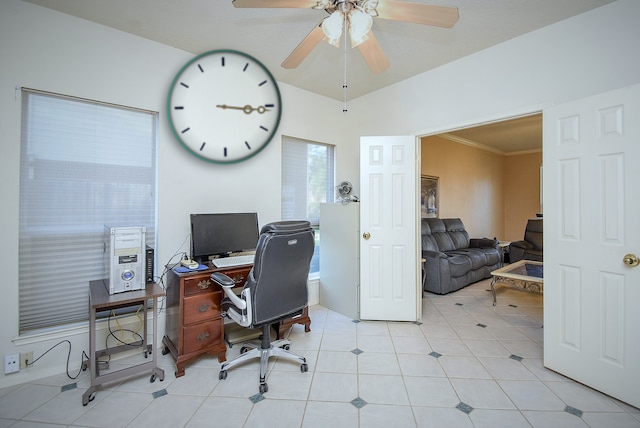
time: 3:16
